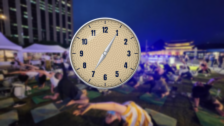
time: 7:05
